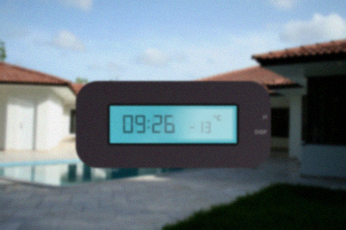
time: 9:26
